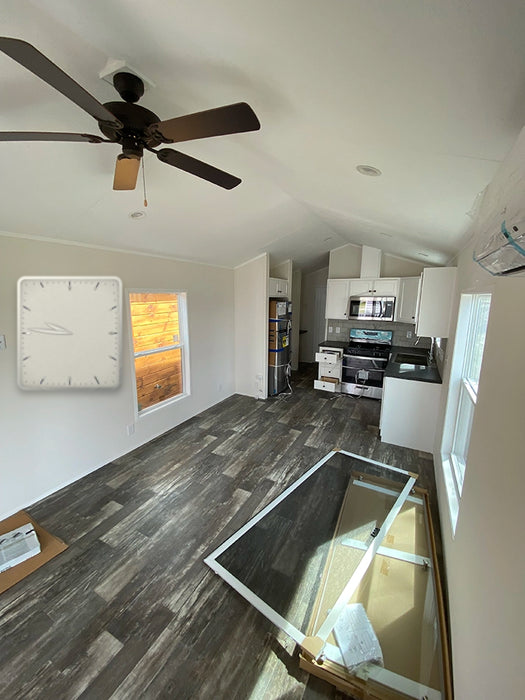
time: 9:46
